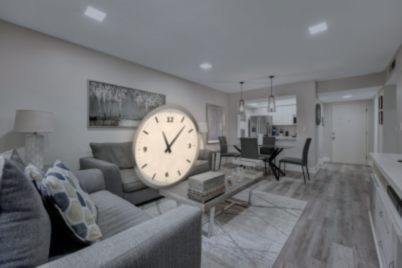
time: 11:07
